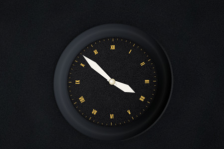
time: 3:52
